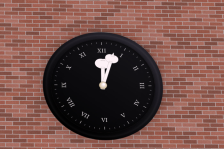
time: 12:03
